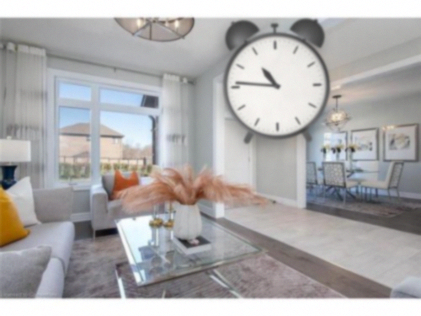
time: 10:46
